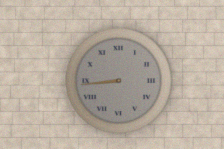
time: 8:44
